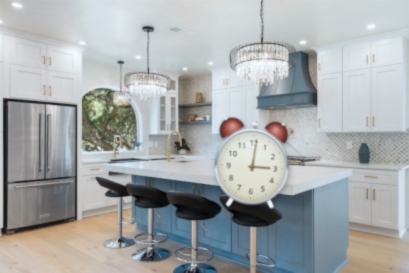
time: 3:01
